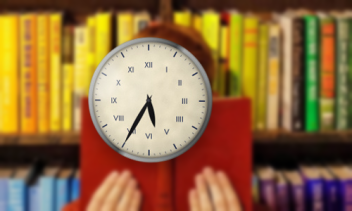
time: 5:35
